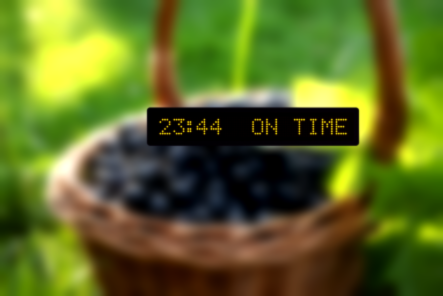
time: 23:44
